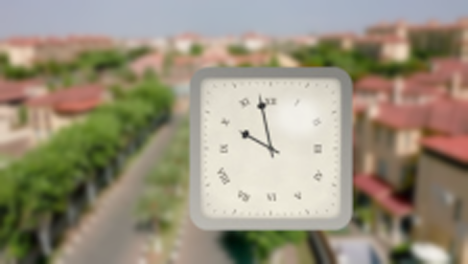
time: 9:58
